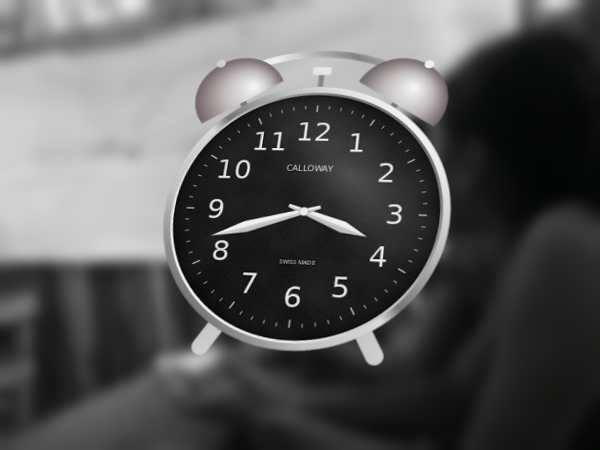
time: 3:42
